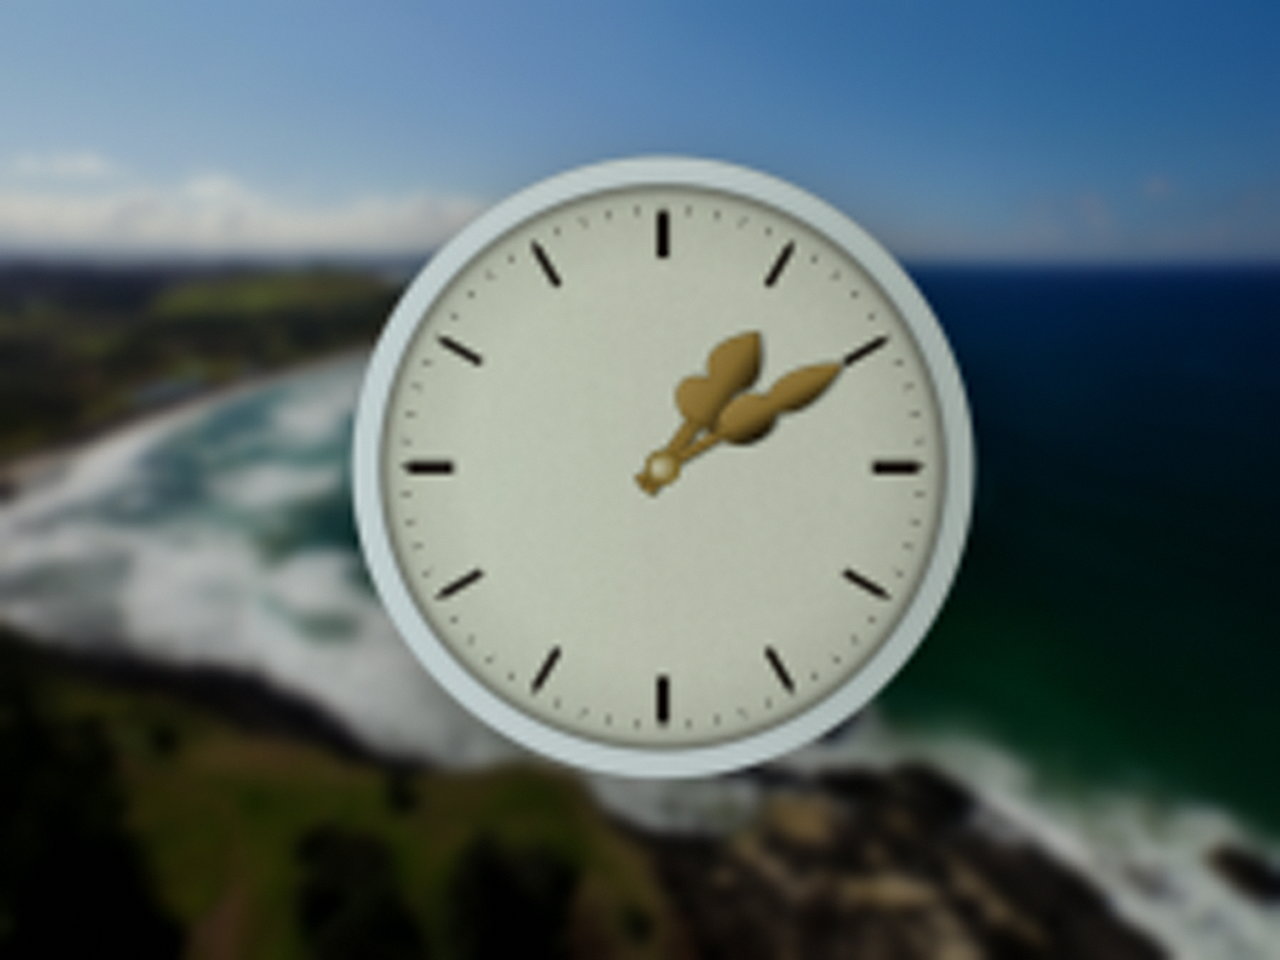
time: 1:10
